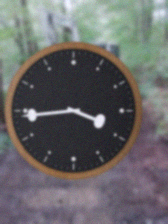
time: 3:44
